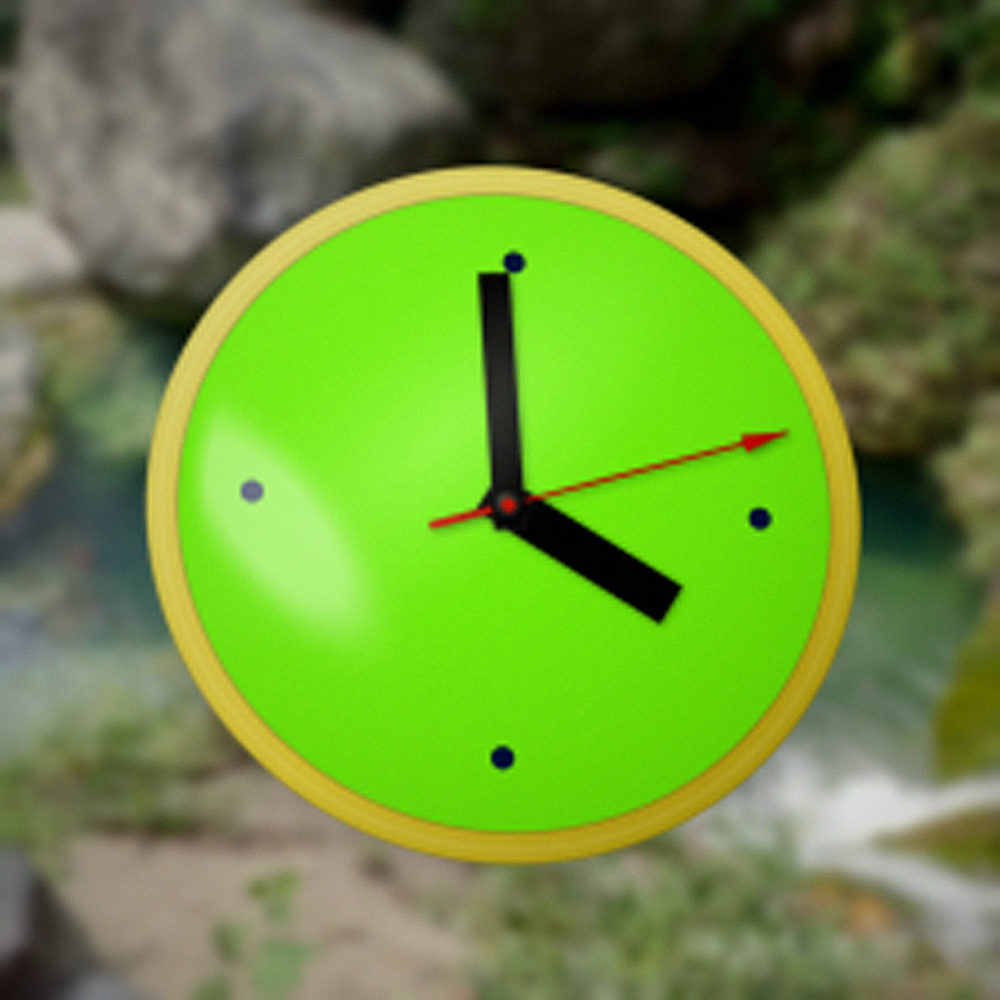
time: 3:59:12
